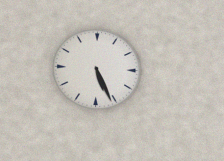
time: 5:26
